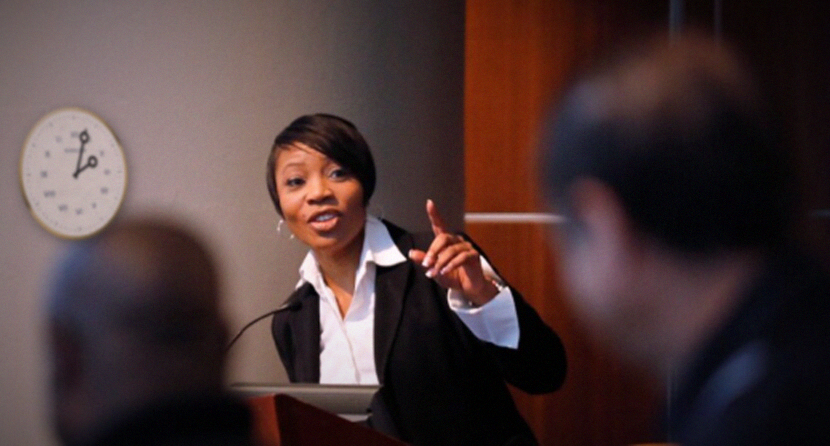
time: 2:03
